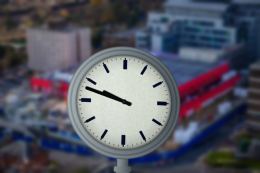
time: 9:48
